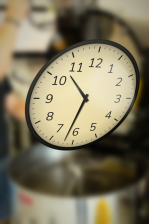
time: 10:32
